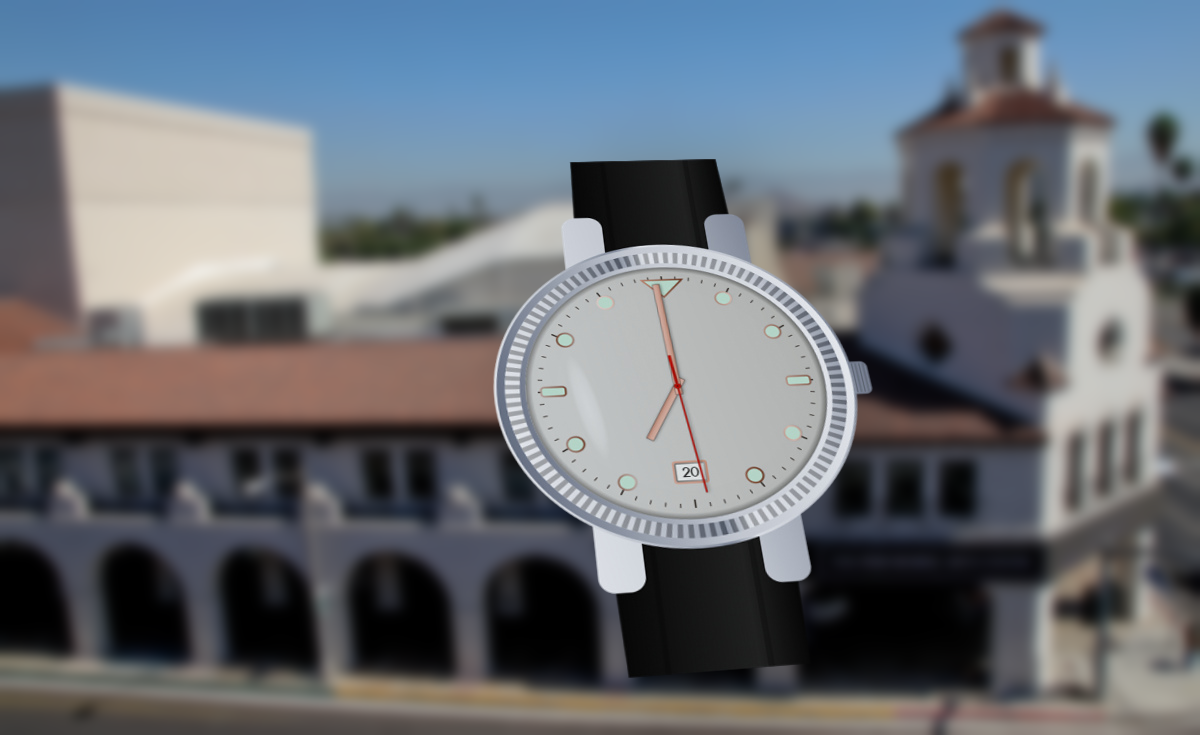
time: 6:59:29
